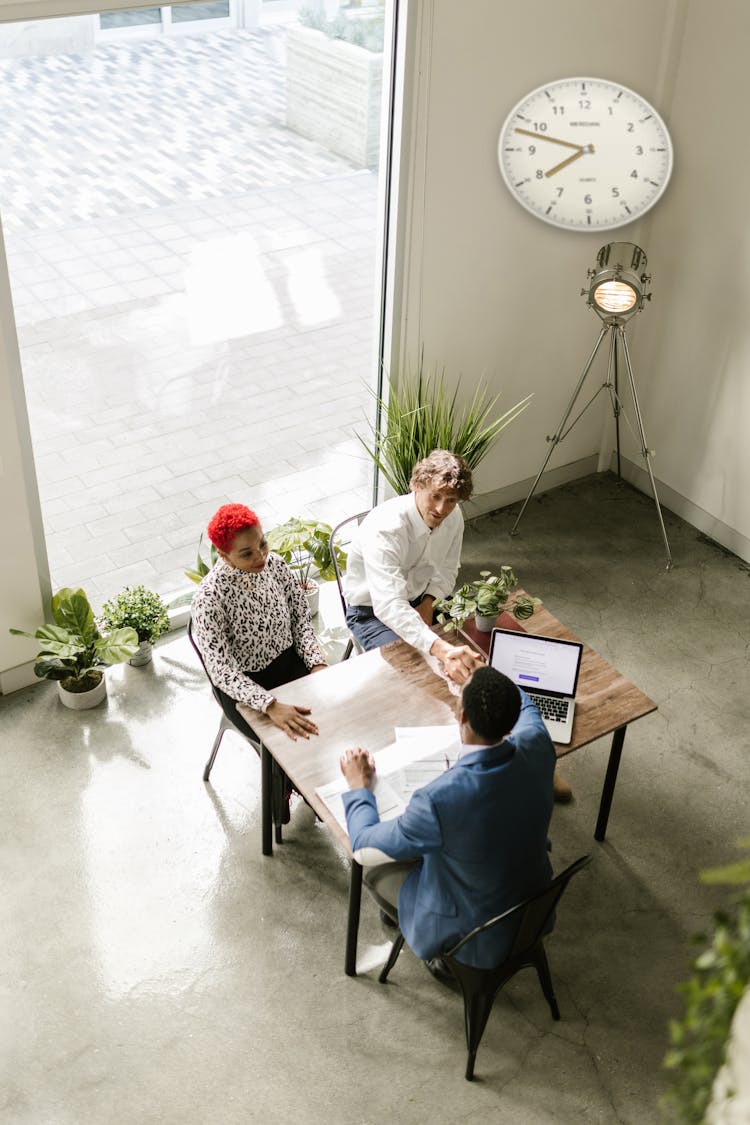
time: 7:48
